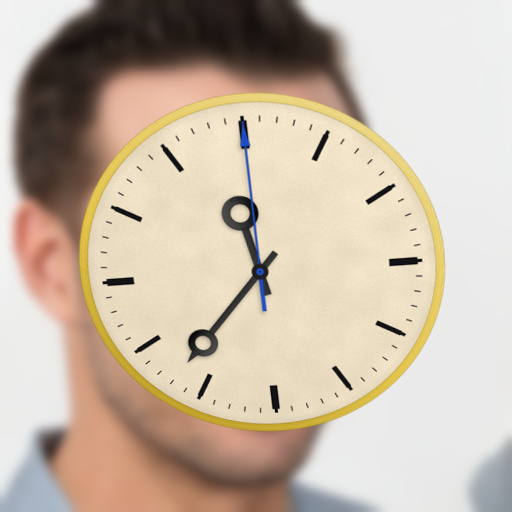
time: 11:37:00
